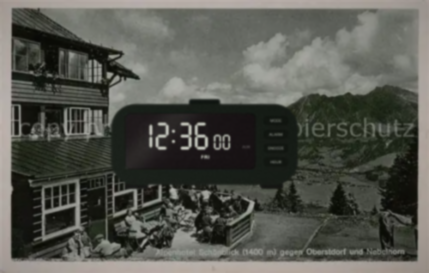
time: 12:36:00
